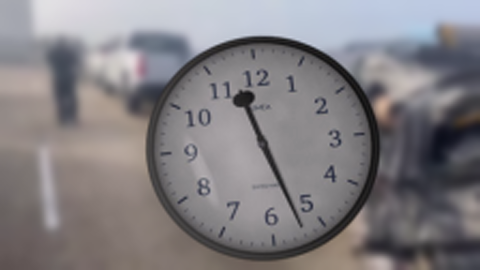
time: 11:27
